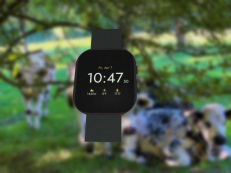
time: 10:47
